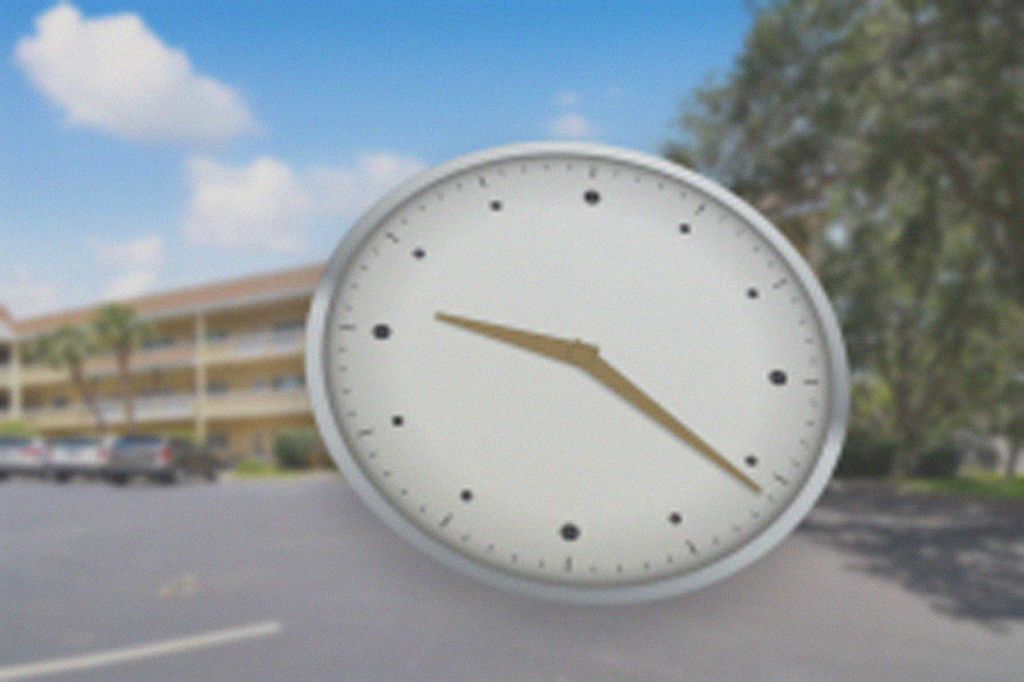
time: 9:21
